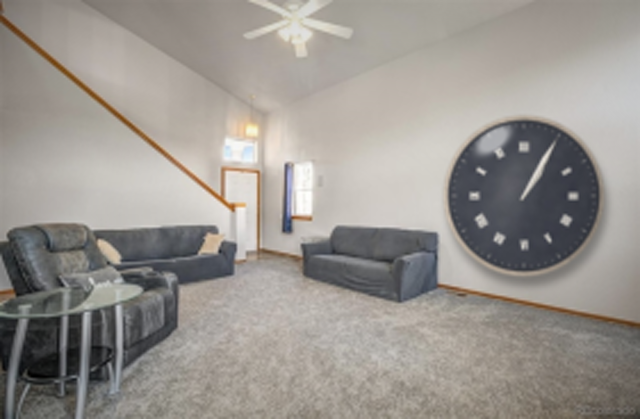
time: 1:05
